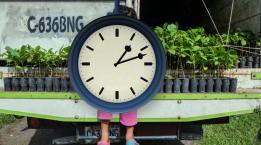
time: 1:12
